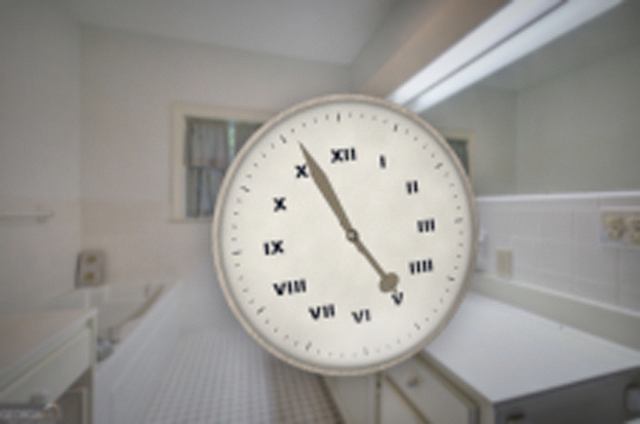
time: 4:56
